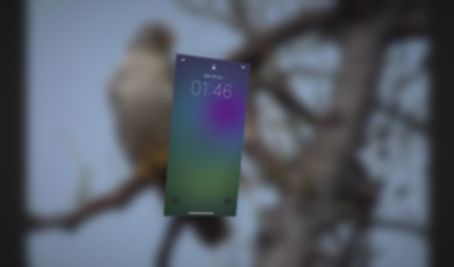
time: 1:46
